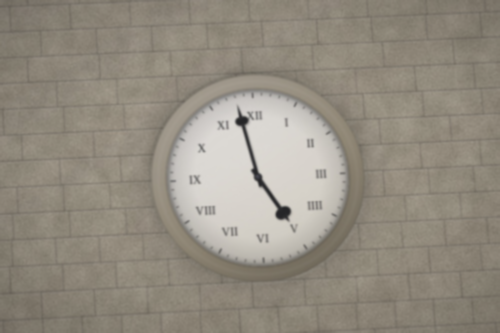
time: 4:58
